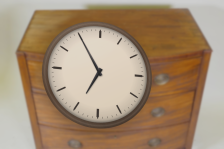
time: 6:55
